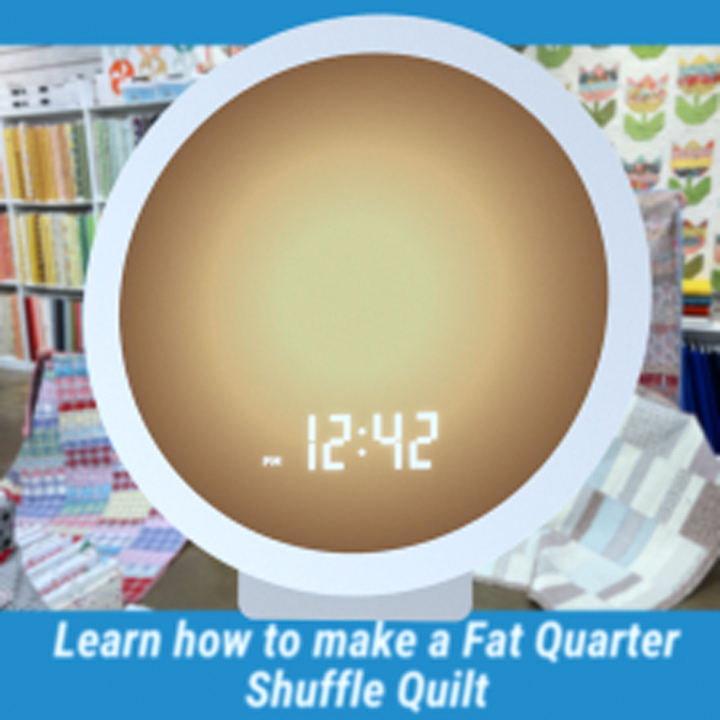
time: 12:42
